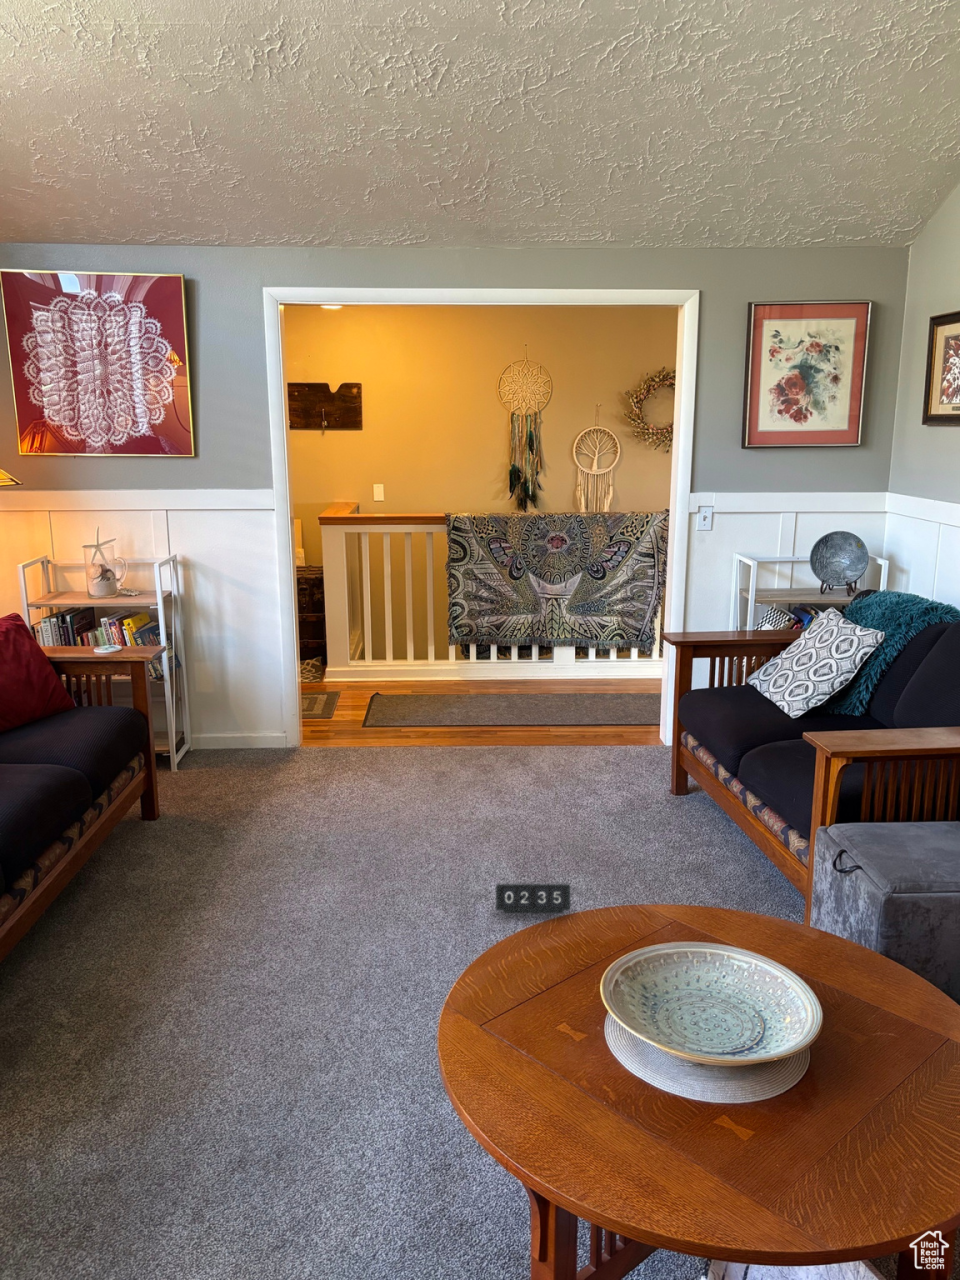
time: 2:35
